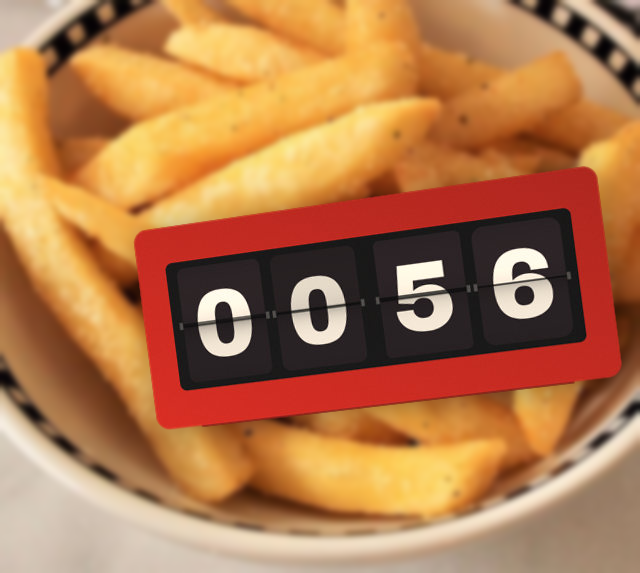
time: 0:56
